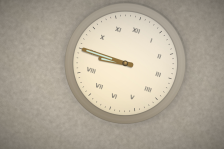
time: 8:45
